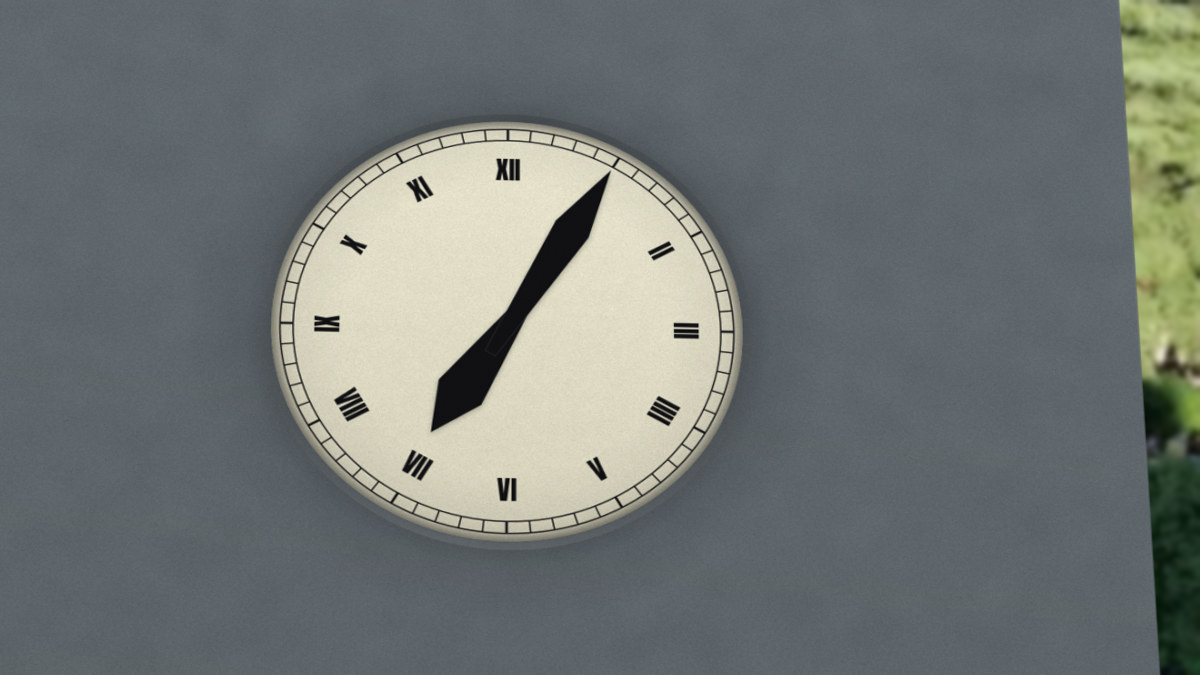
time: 7:05
